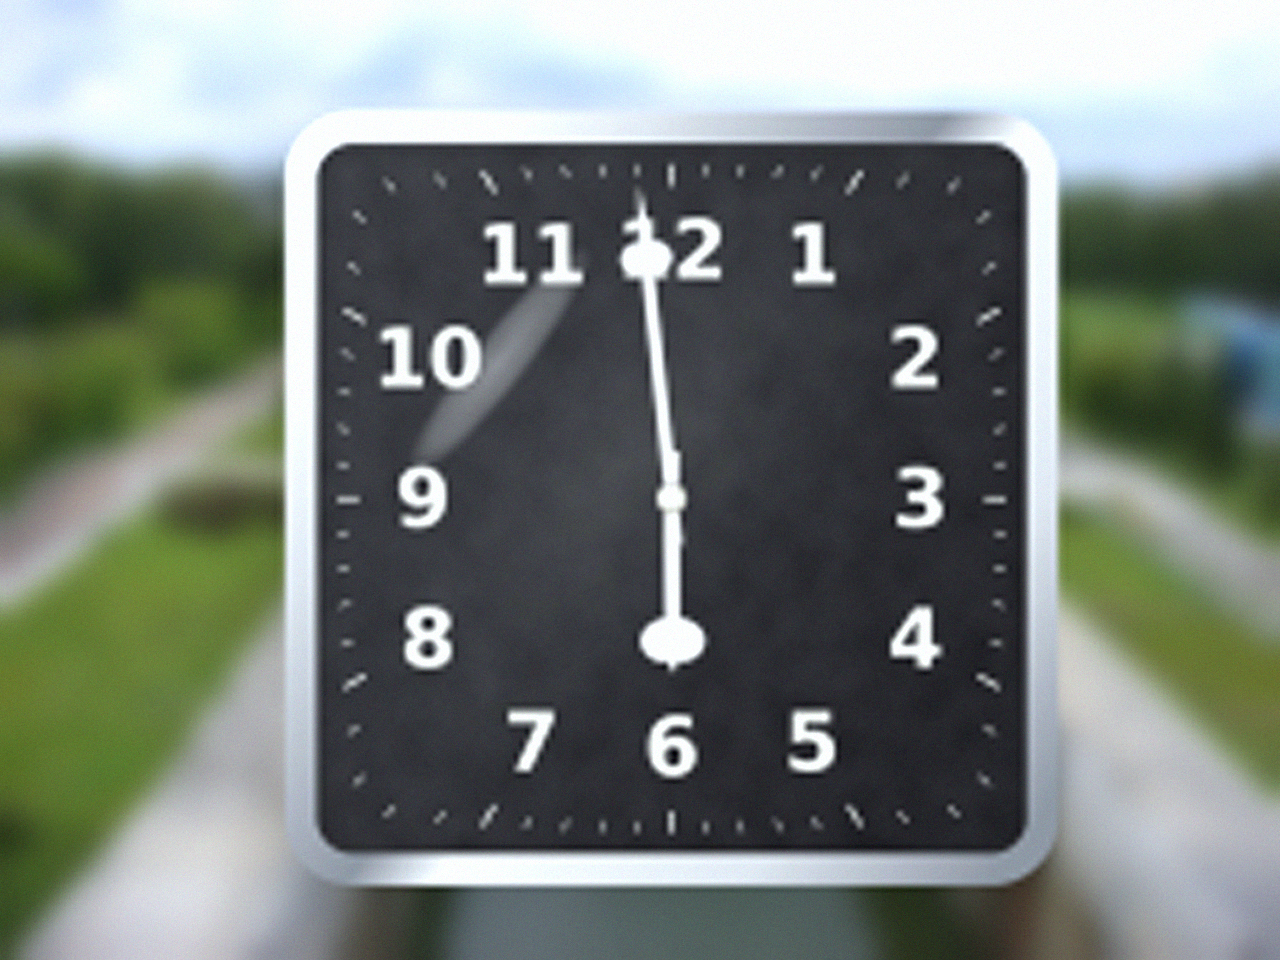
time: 5:59
